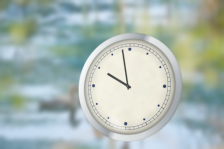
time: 9:58
